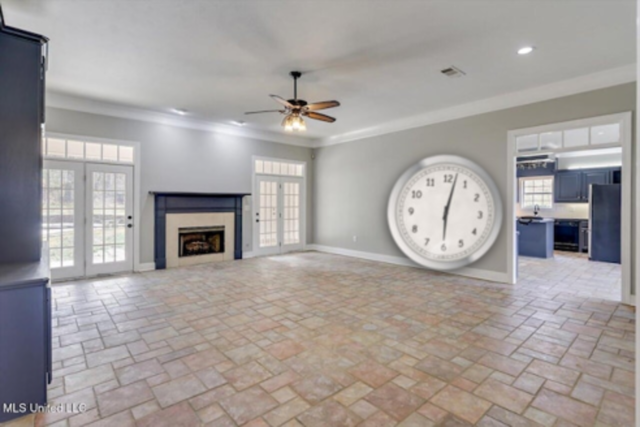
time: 6:02
